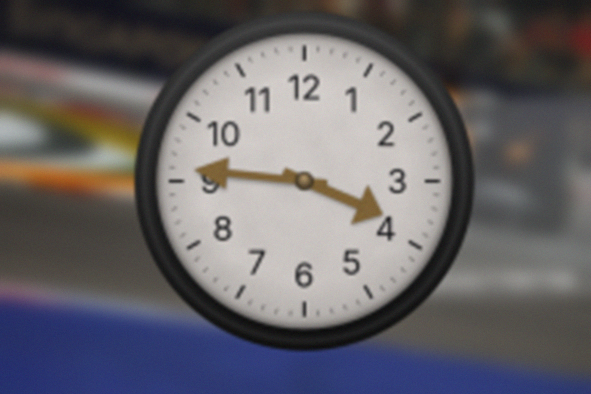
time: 3:46
